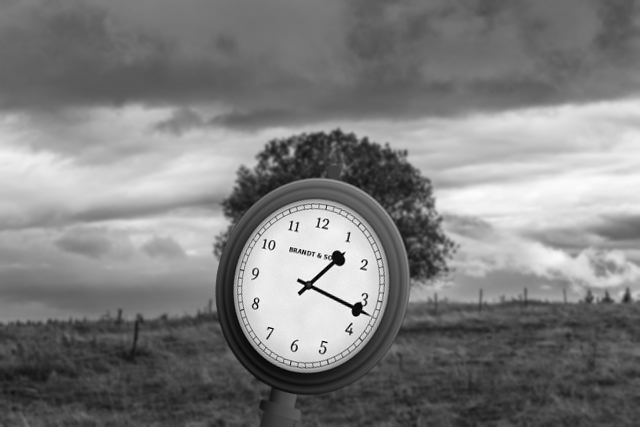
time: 1:17
